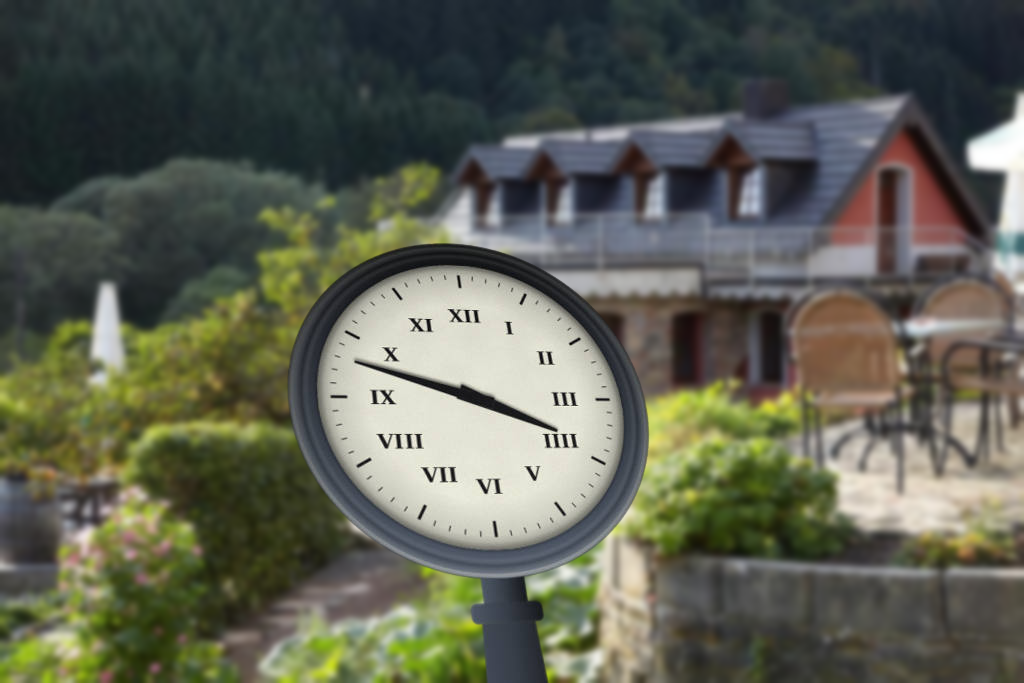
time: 3:48
